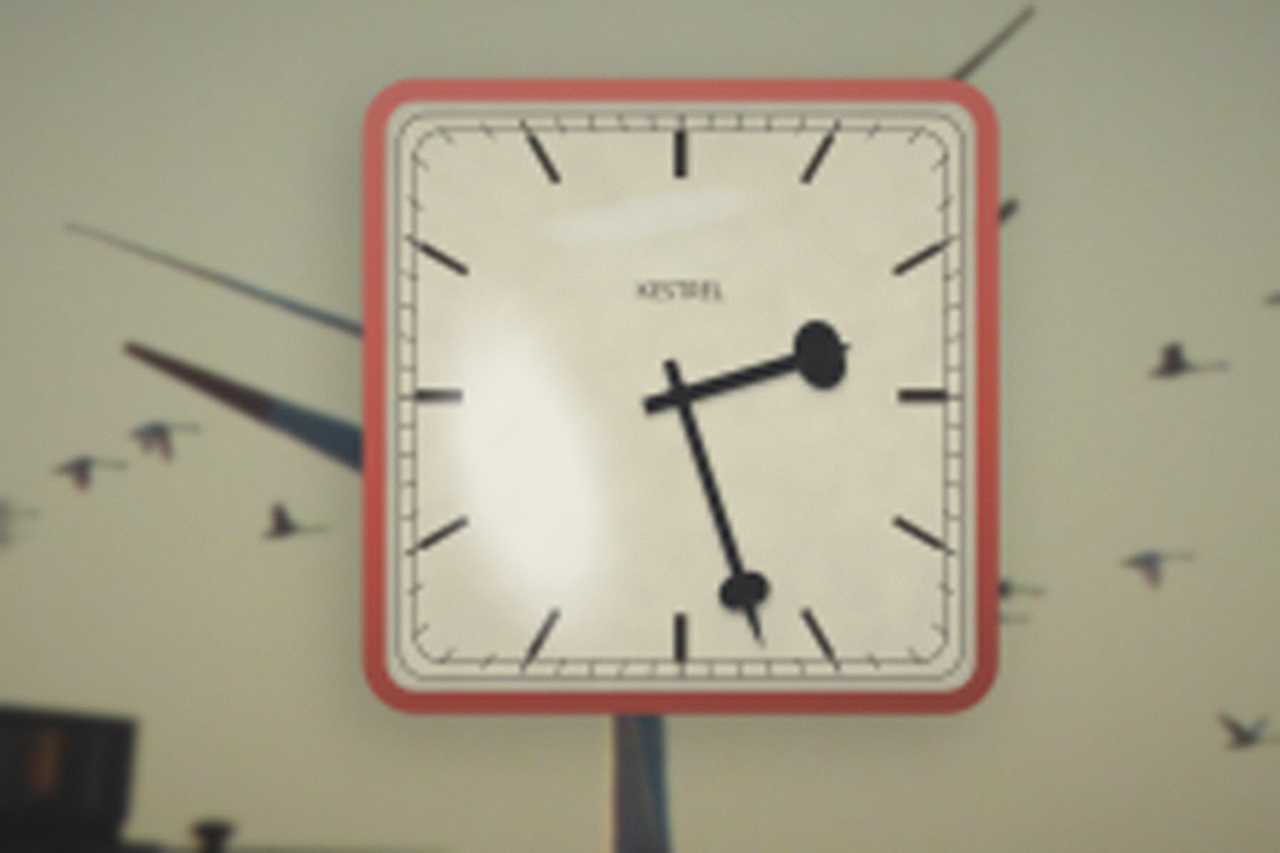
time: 2:27
